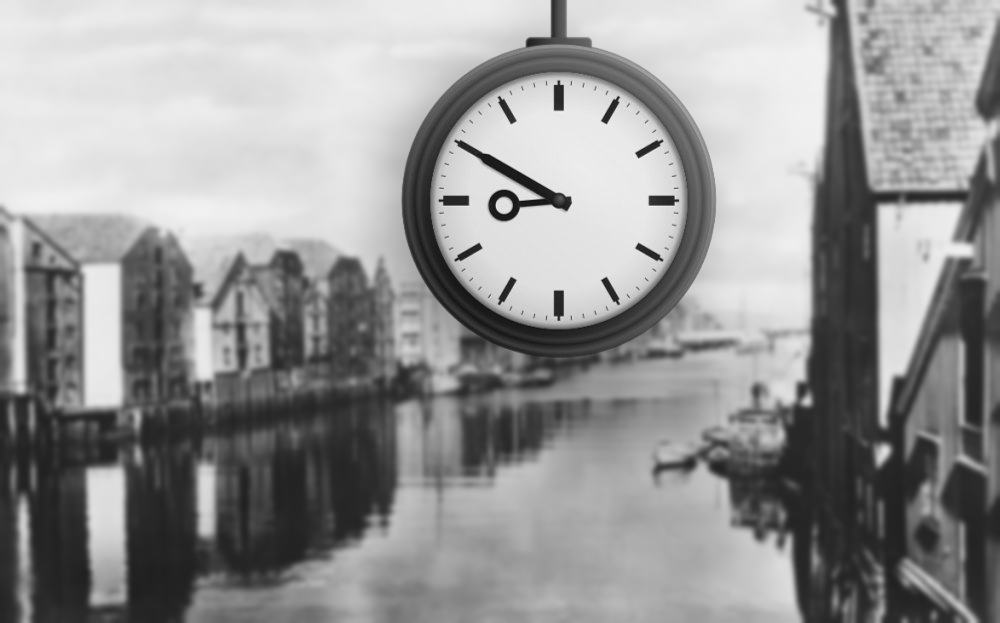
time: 8:50
